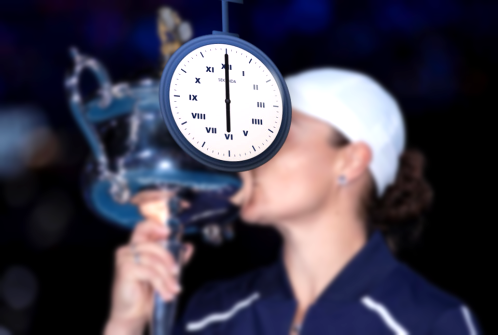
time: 6:00
